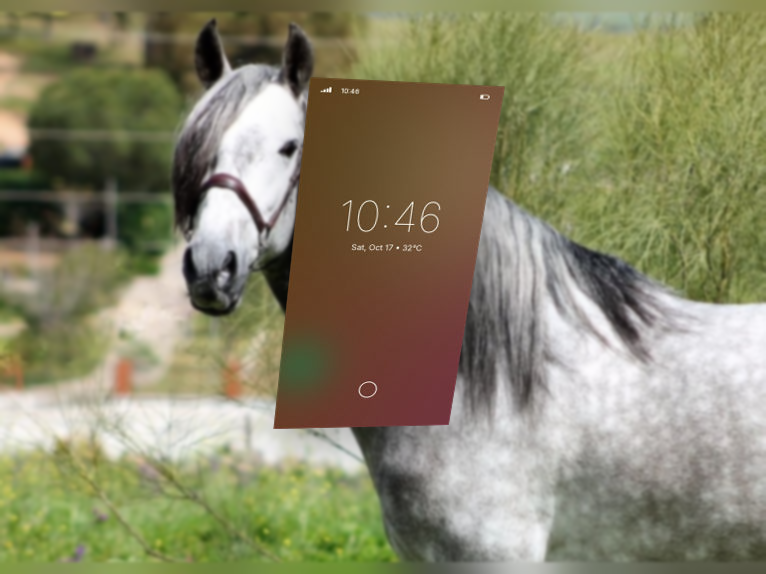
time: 10:46
